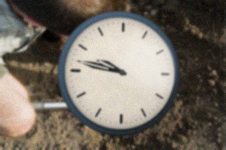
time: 9:47
